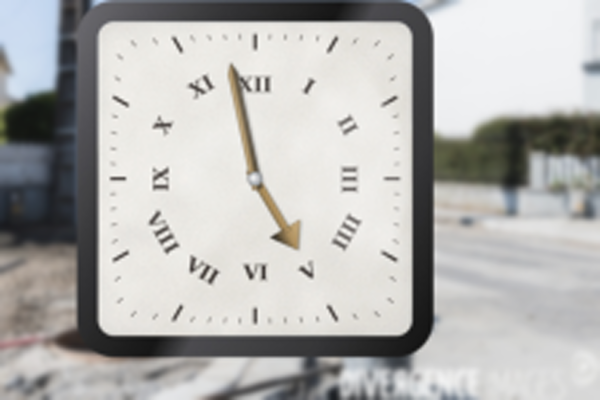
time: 4:58
